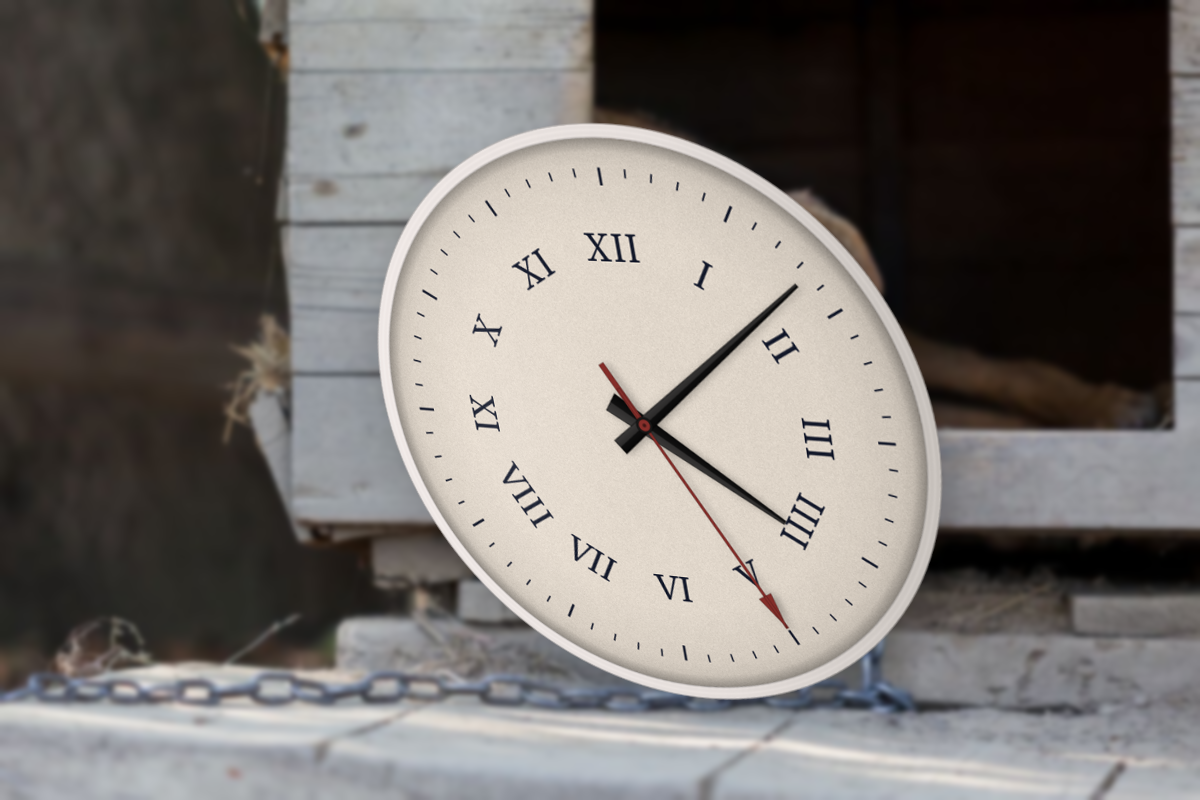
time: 4:08:25
